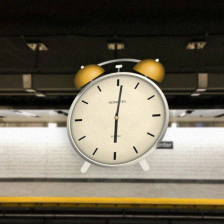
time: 6:01
